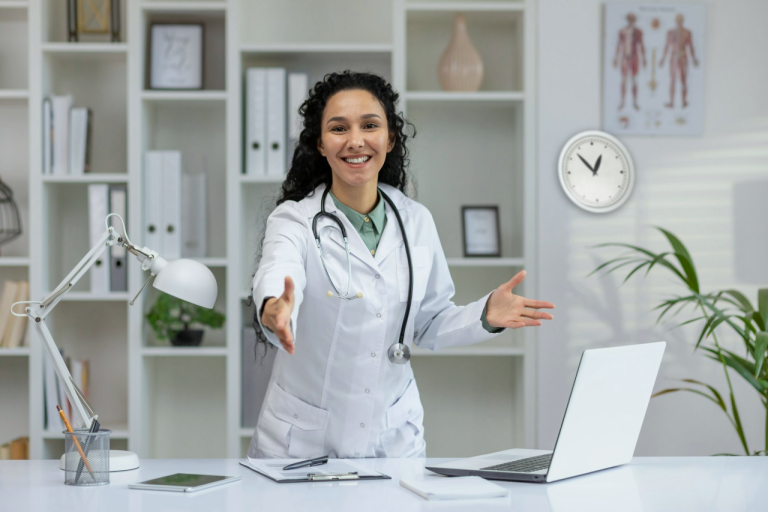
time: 12:53
